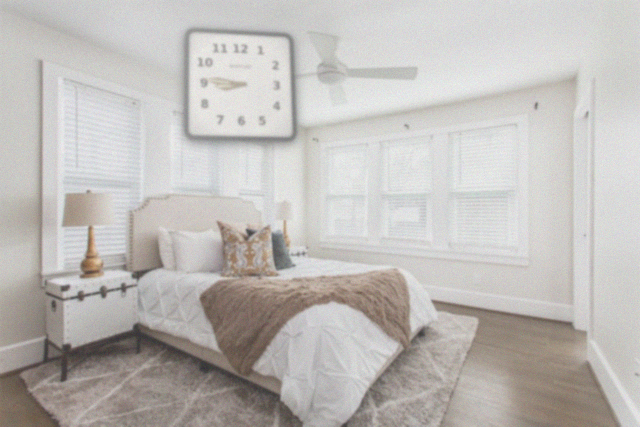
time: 8:46
